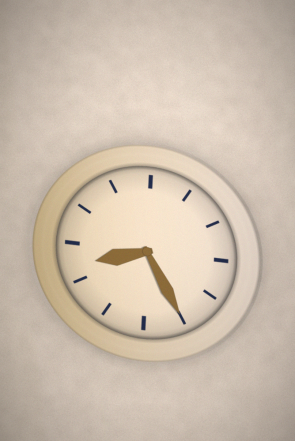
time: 8:25
